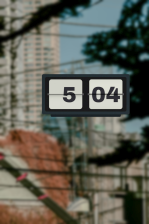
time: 5:04
